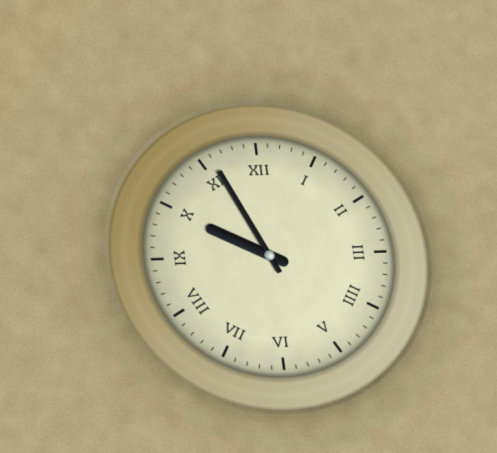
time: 9:56
